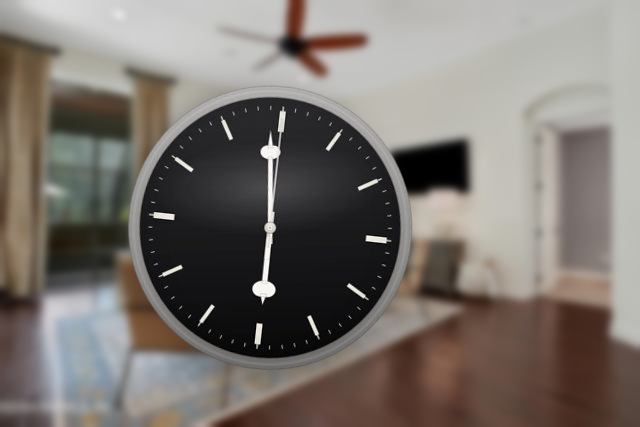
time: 5:59:00
